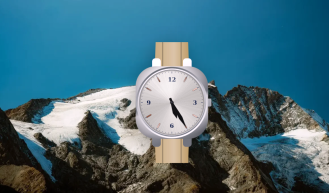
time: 5:25
